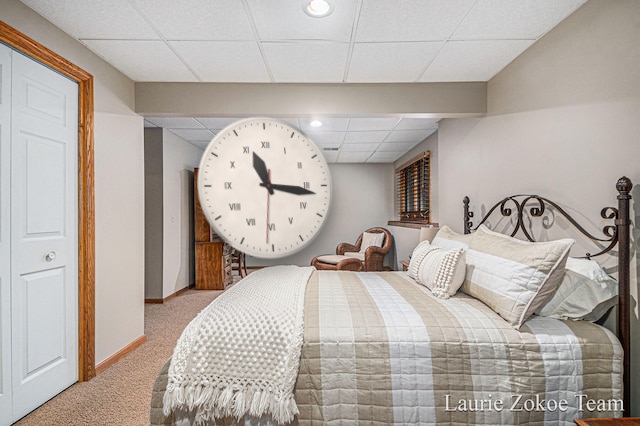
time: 11:16:31
